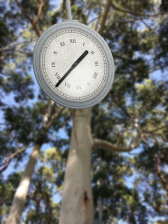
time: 1:38
